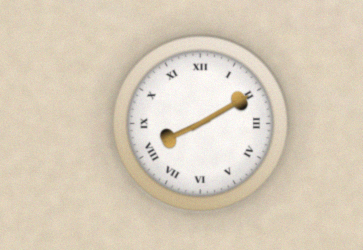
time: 8:10
